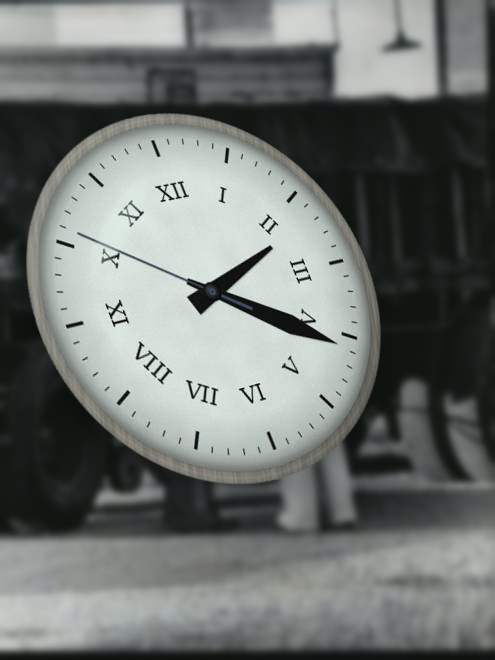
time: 2:20:51
